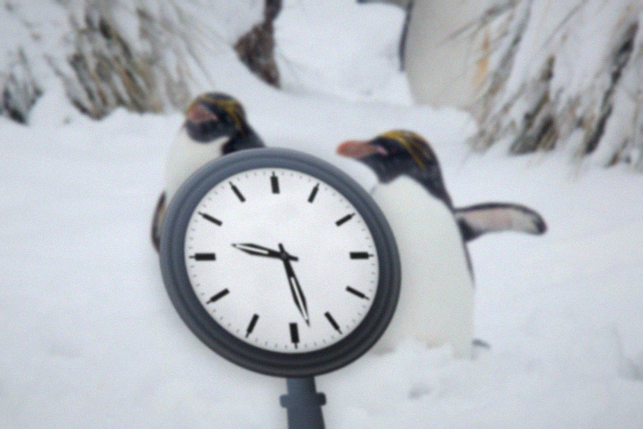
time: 9:28
